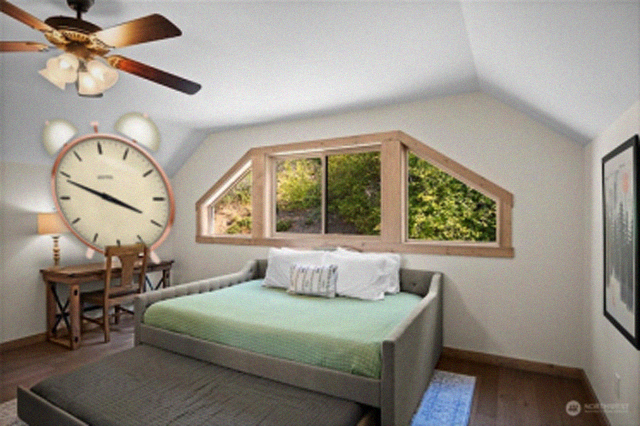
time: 3:49
